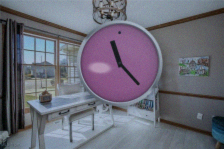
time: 11:23
